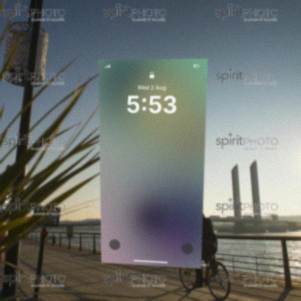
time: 5:53
